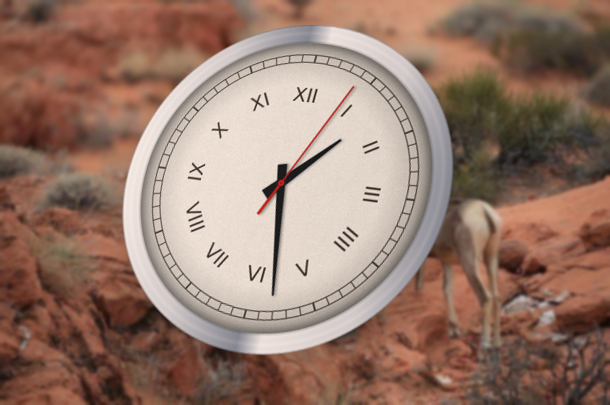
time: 1:28:04
